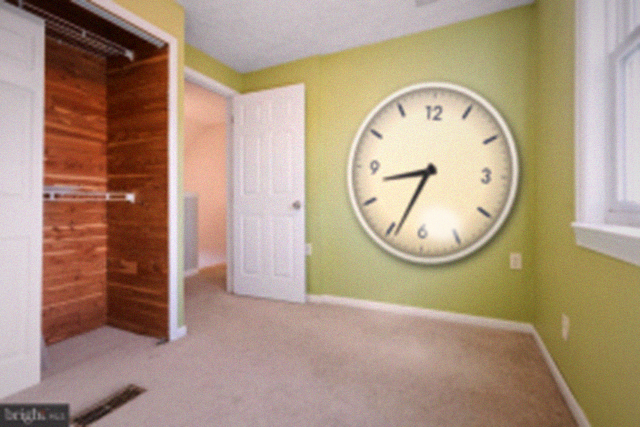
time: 8:34
